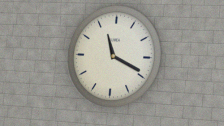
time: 11:19
